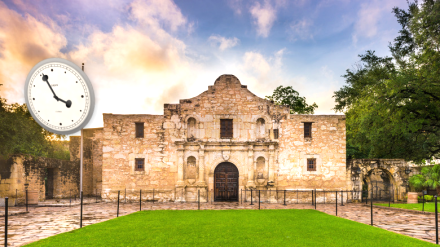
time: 3:56
